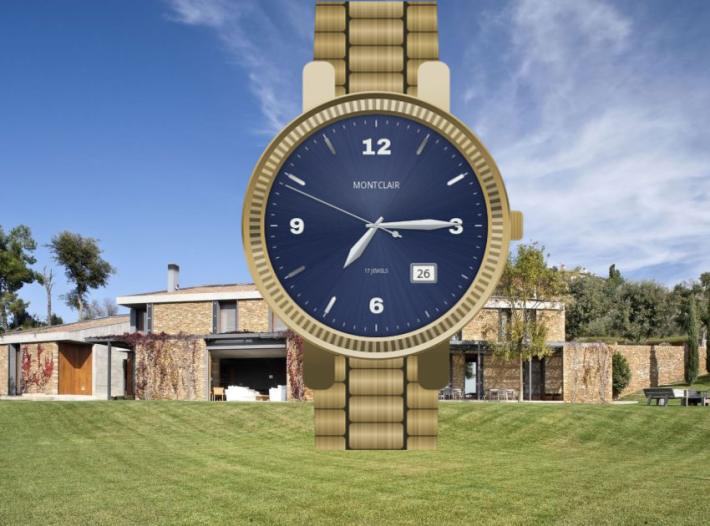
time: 7:14:49
